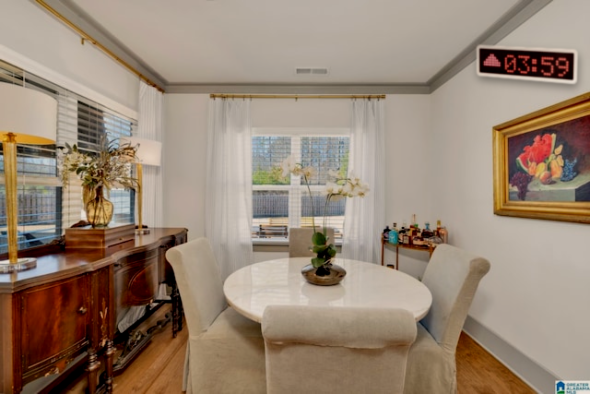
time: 3:59
